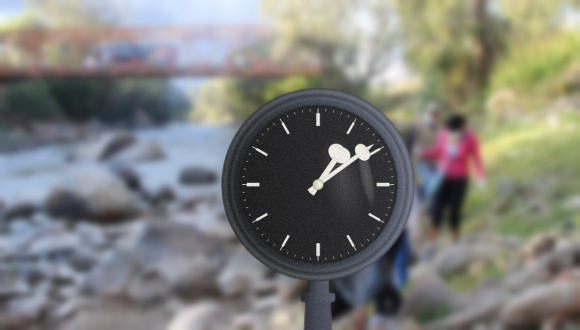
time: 1:09
